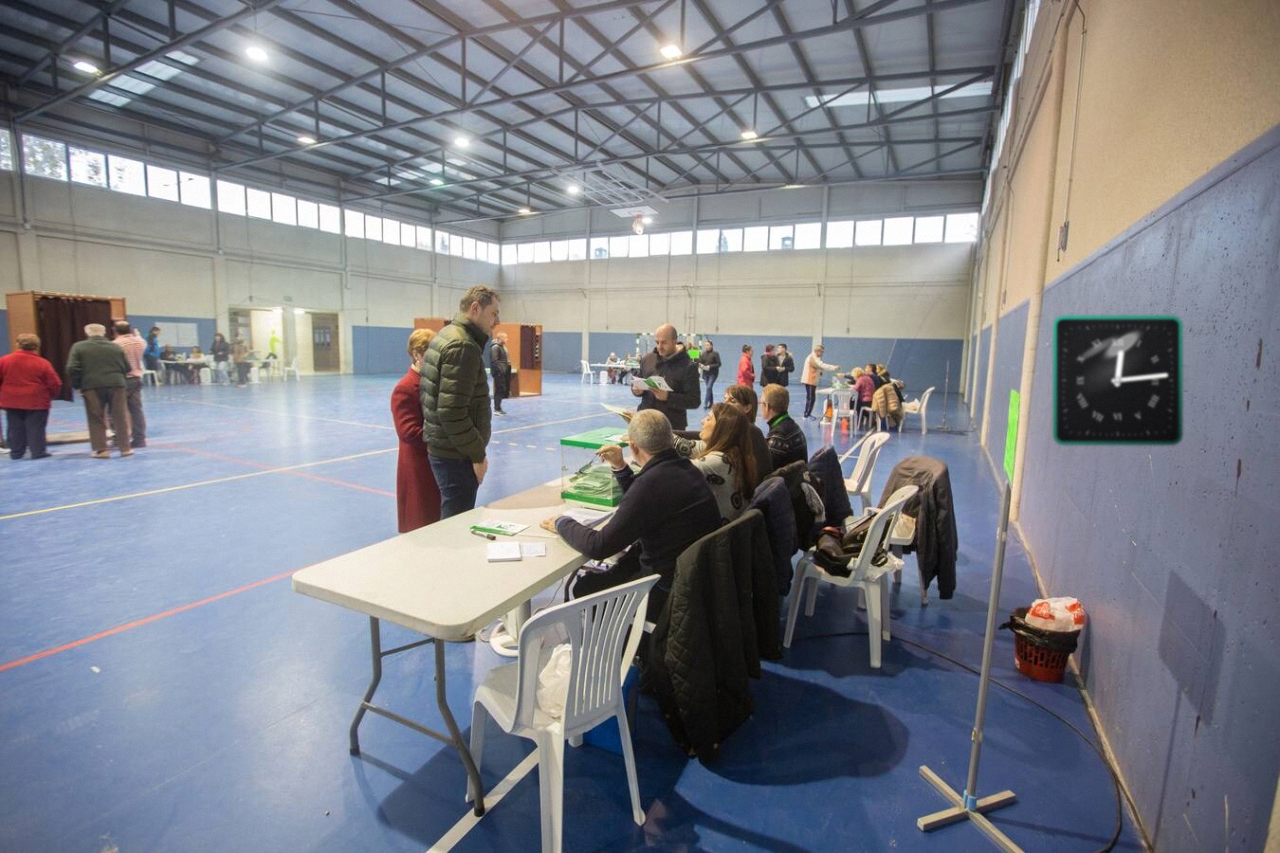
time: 12:14
